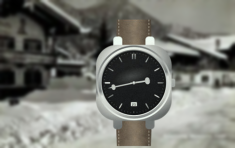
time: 2:43
